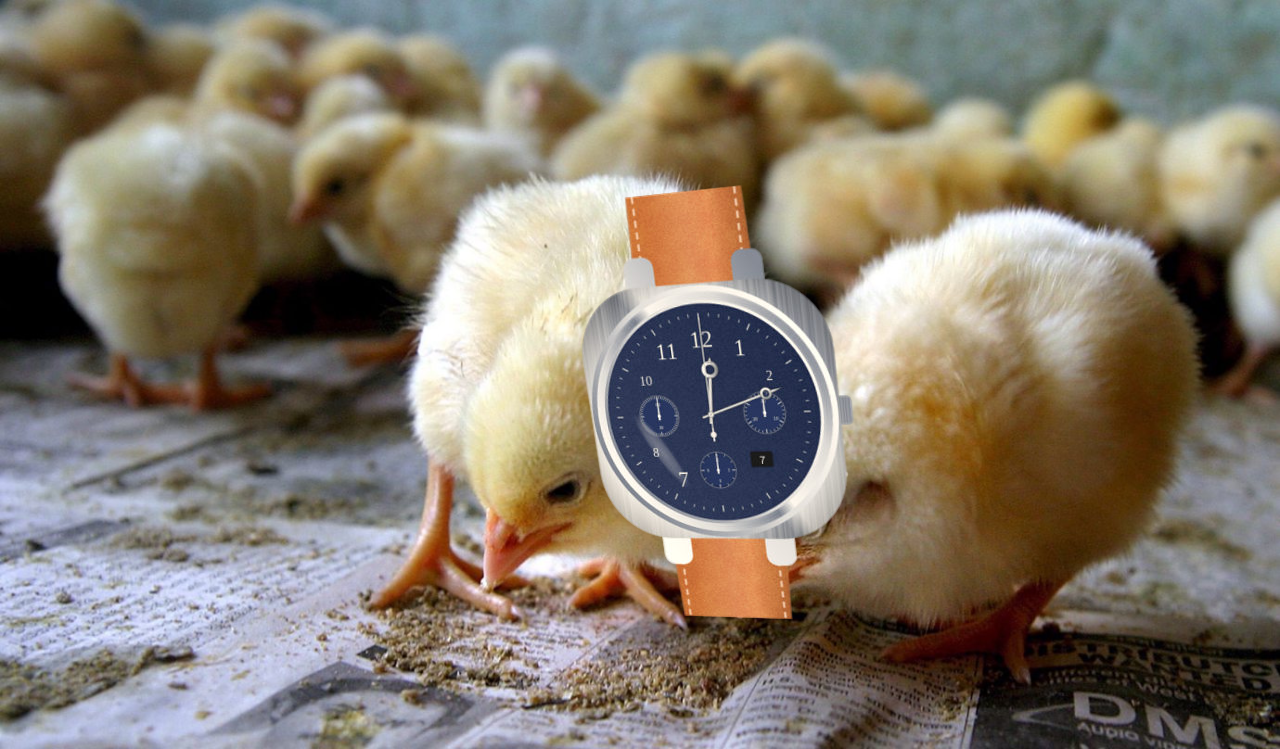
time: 12:12
